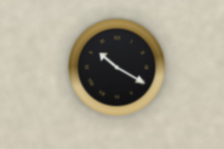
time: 10:20
